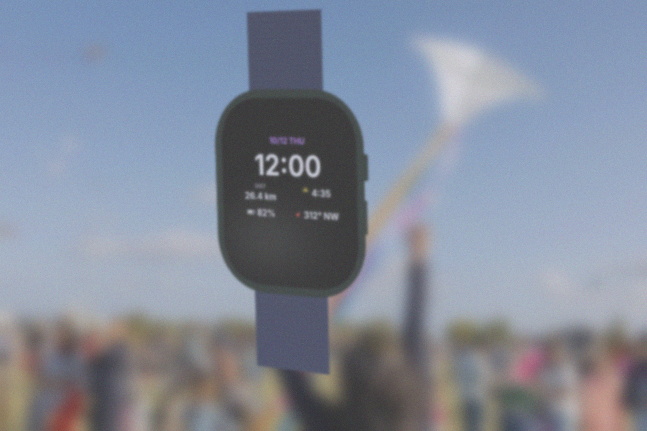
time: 12:00
